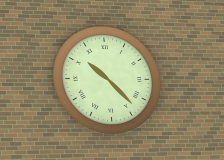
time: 10:23
